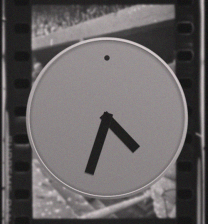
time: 4:33
